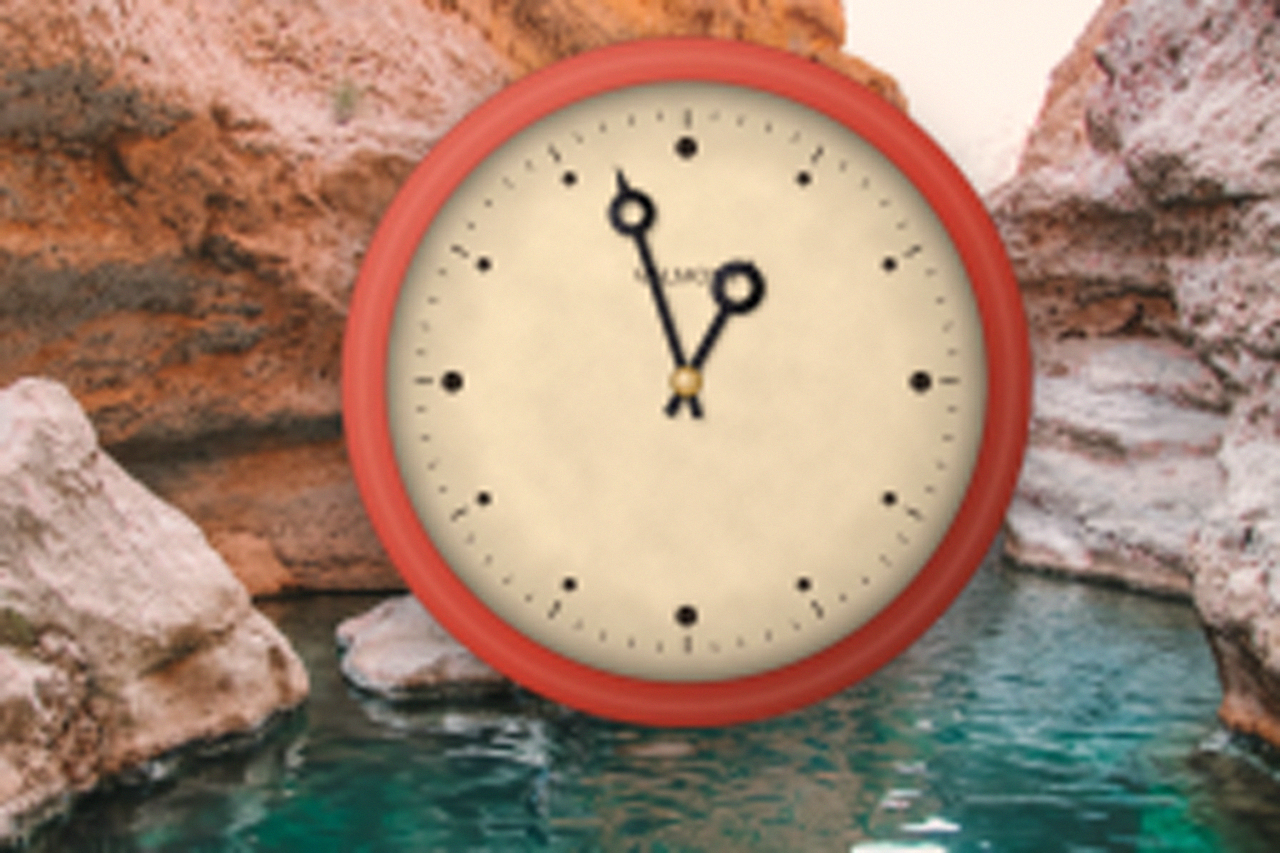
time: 12:57
